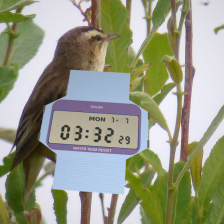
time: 3:32:29
